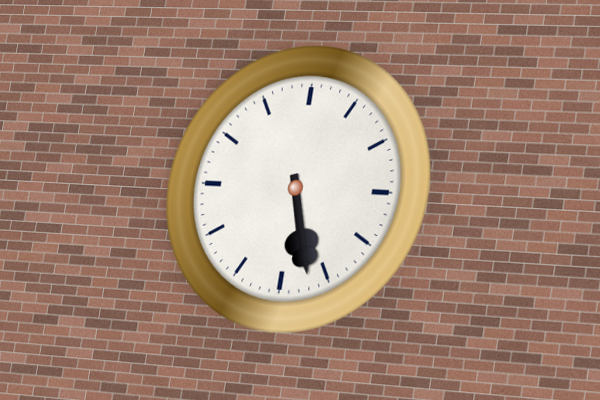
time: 5:27
